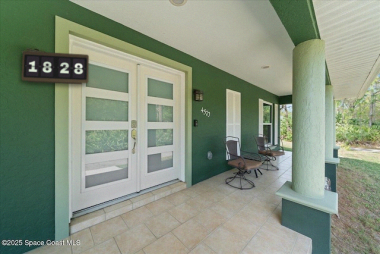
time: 18:28
